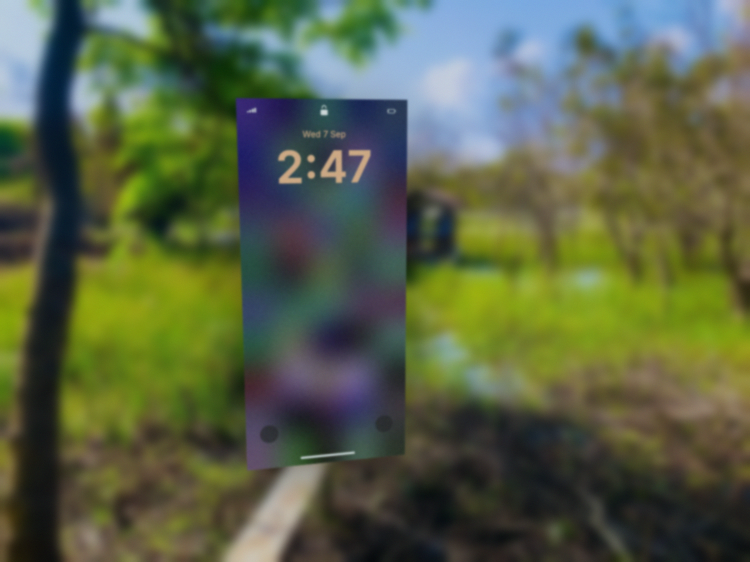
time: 2:47
